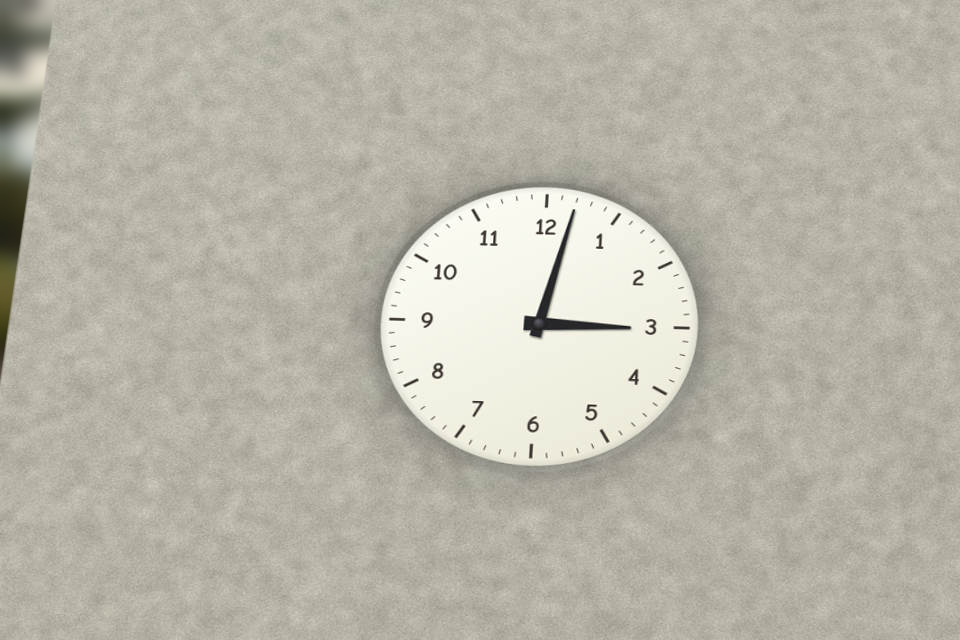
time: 3:02
